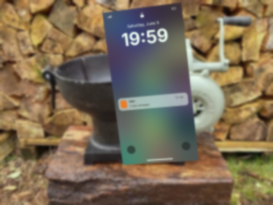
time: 19:59
